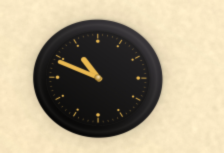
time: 10:49
